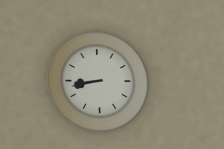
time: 8:43
